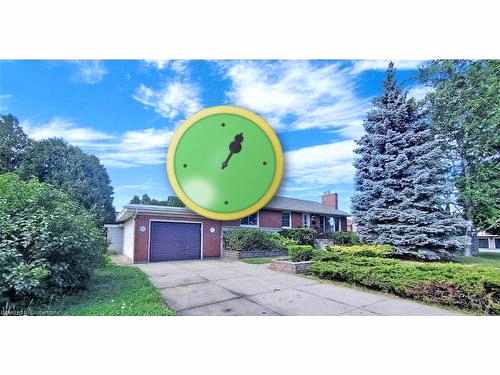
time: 1:05
